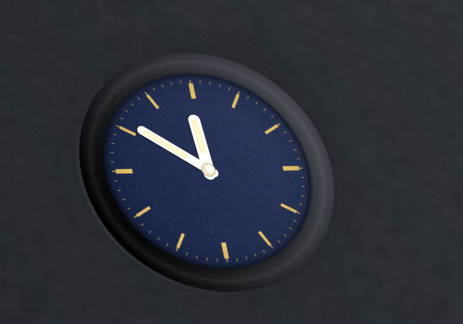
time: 11:51
